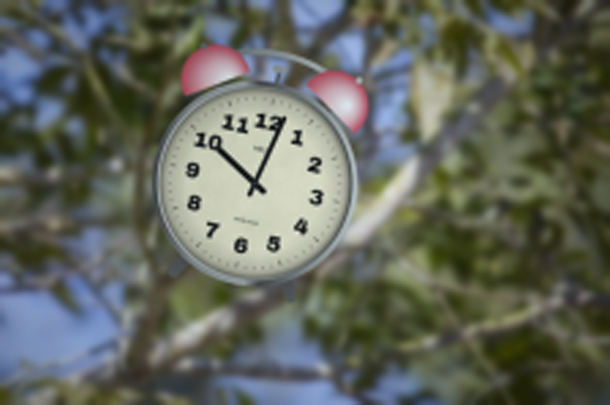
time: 10:02
